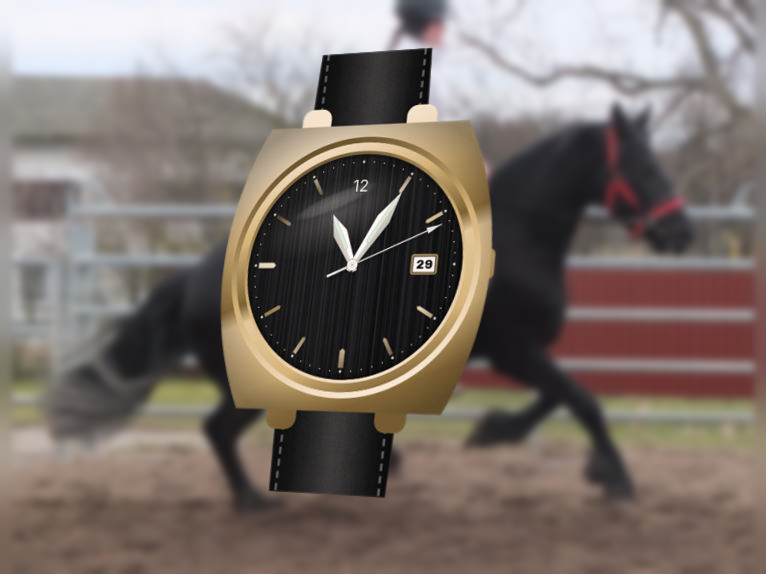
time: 11:05:11
